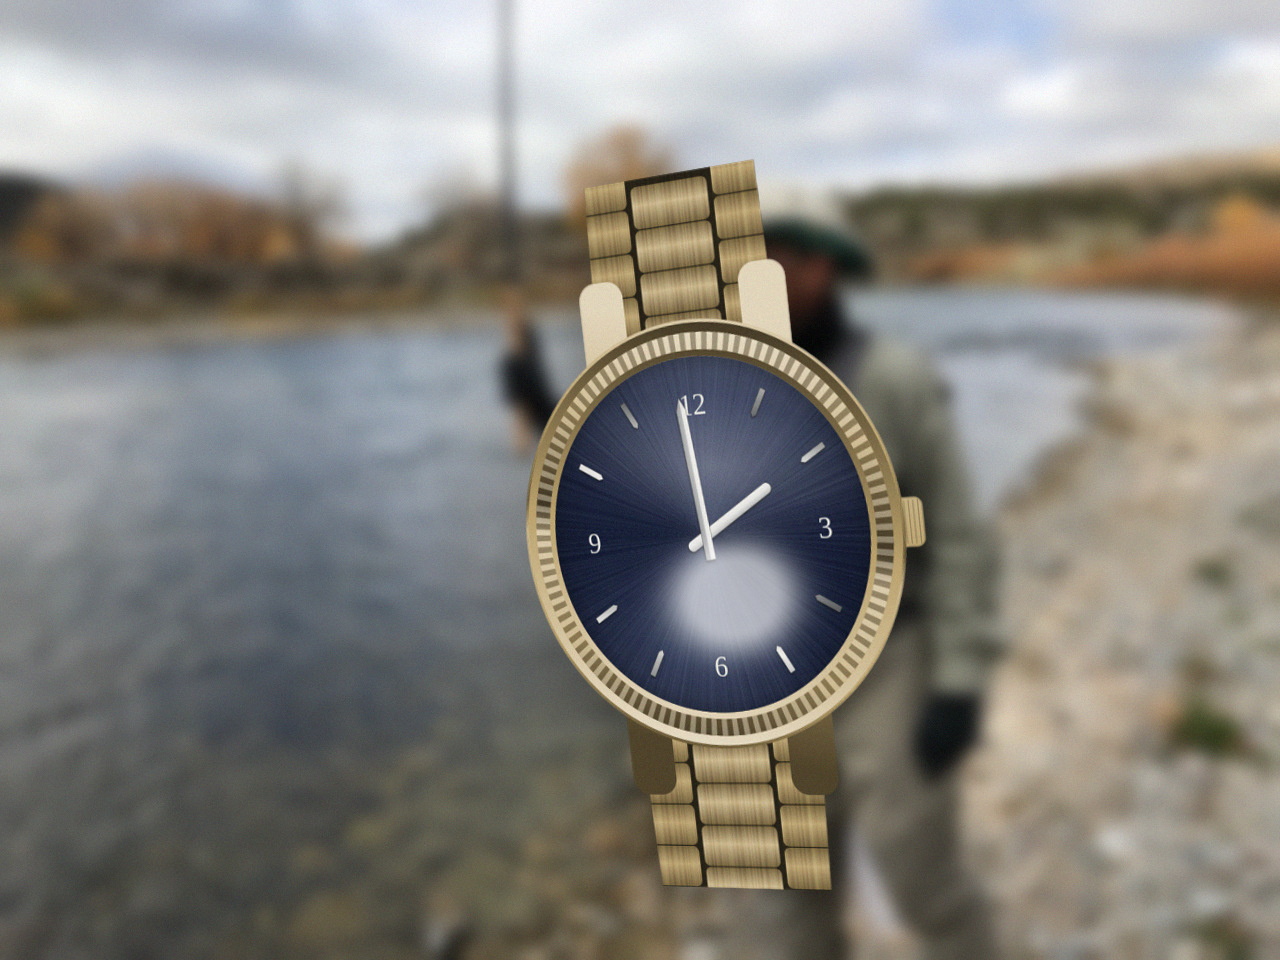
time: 1:59
